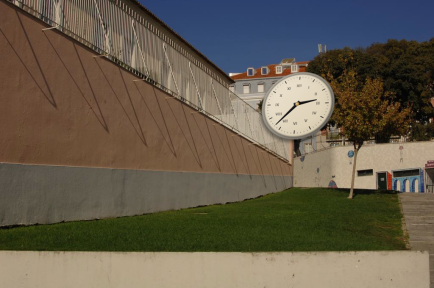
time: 2:37
